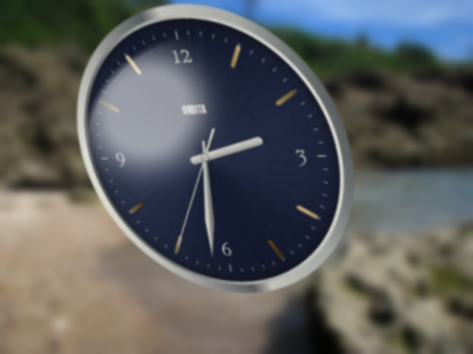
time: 2:31:35
